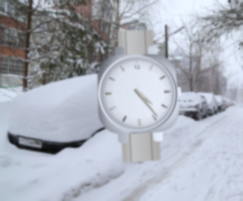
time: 4:24
